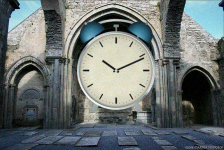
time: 10:11
